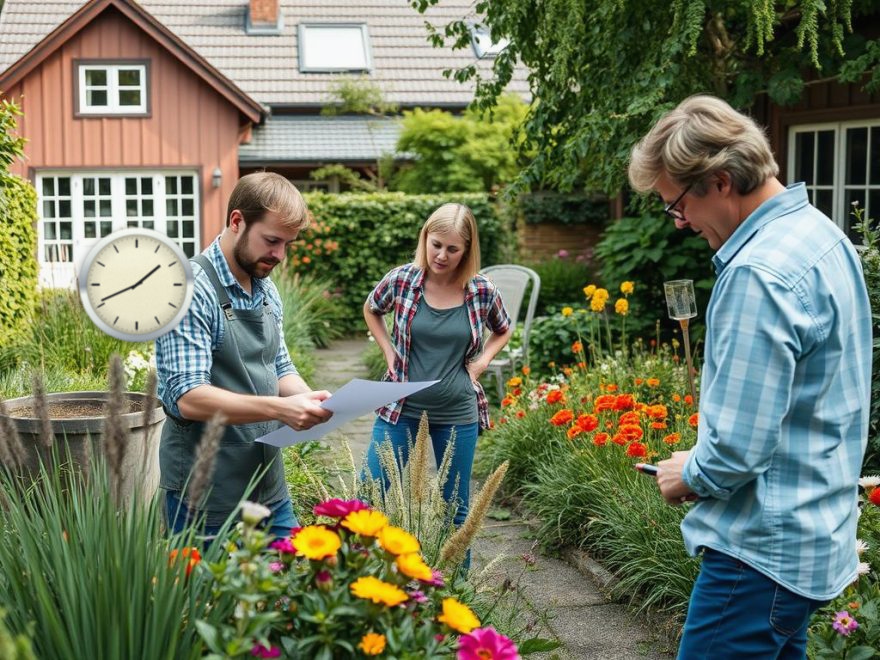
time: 1:41
